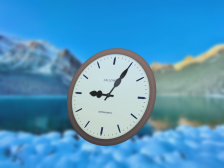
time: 9:05
